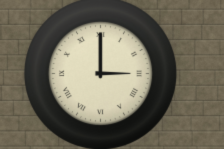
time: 3:00
